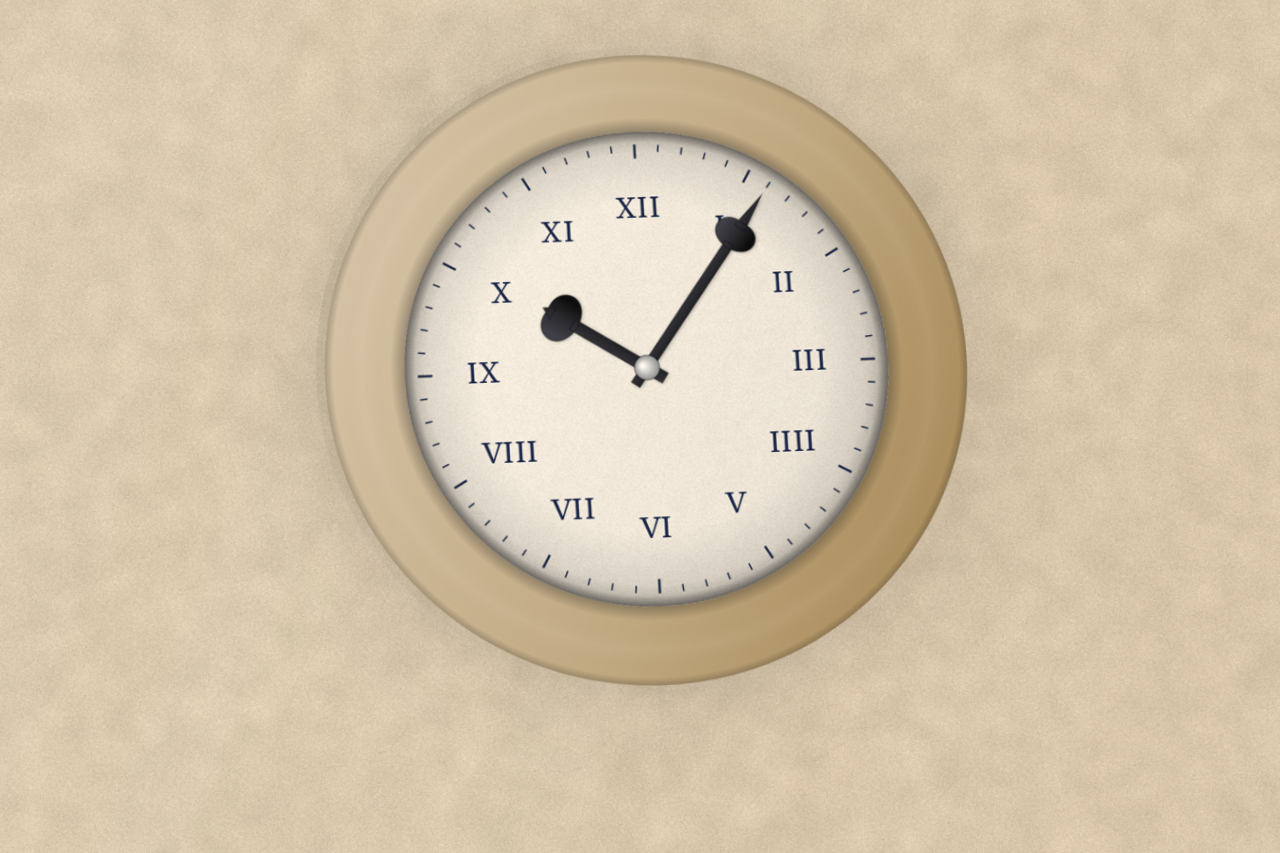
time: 10:06
